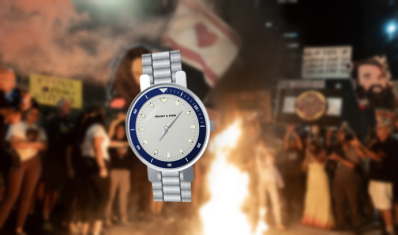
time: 7:08
